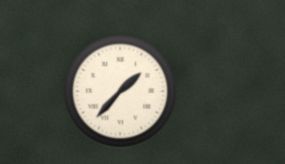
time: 1:37
